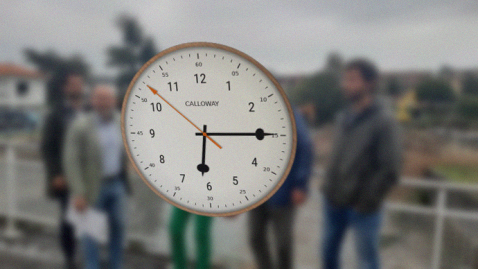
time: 6:14:52
